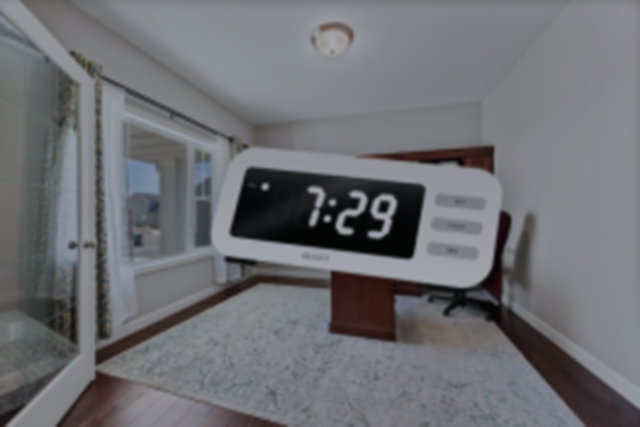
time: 7:29
